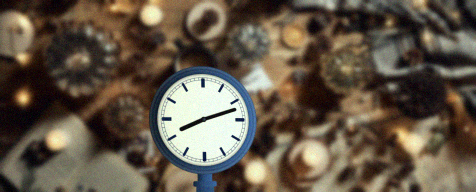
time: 8:12
